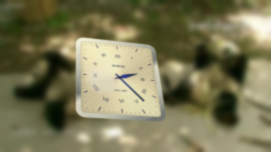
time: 2:23
